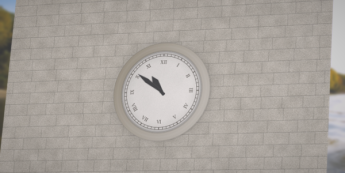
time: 10:51
